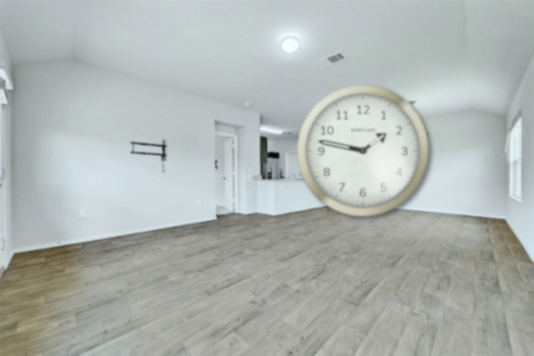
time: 1:47
